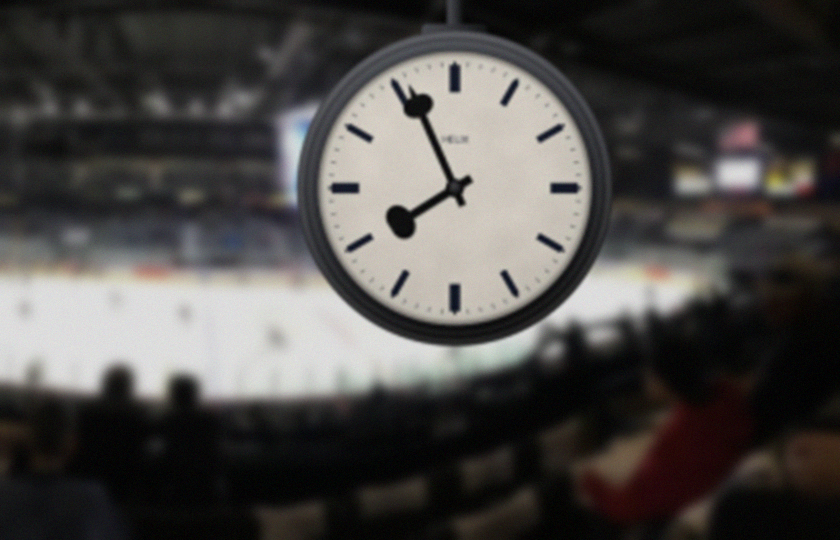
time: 7:56
